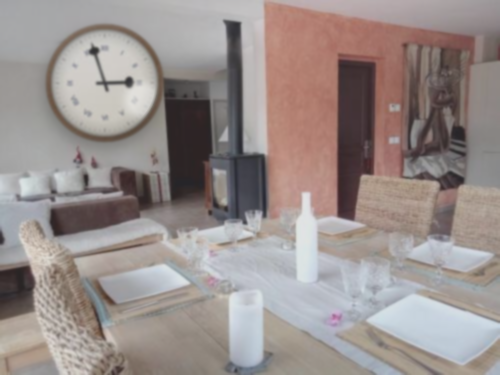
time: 2:57
